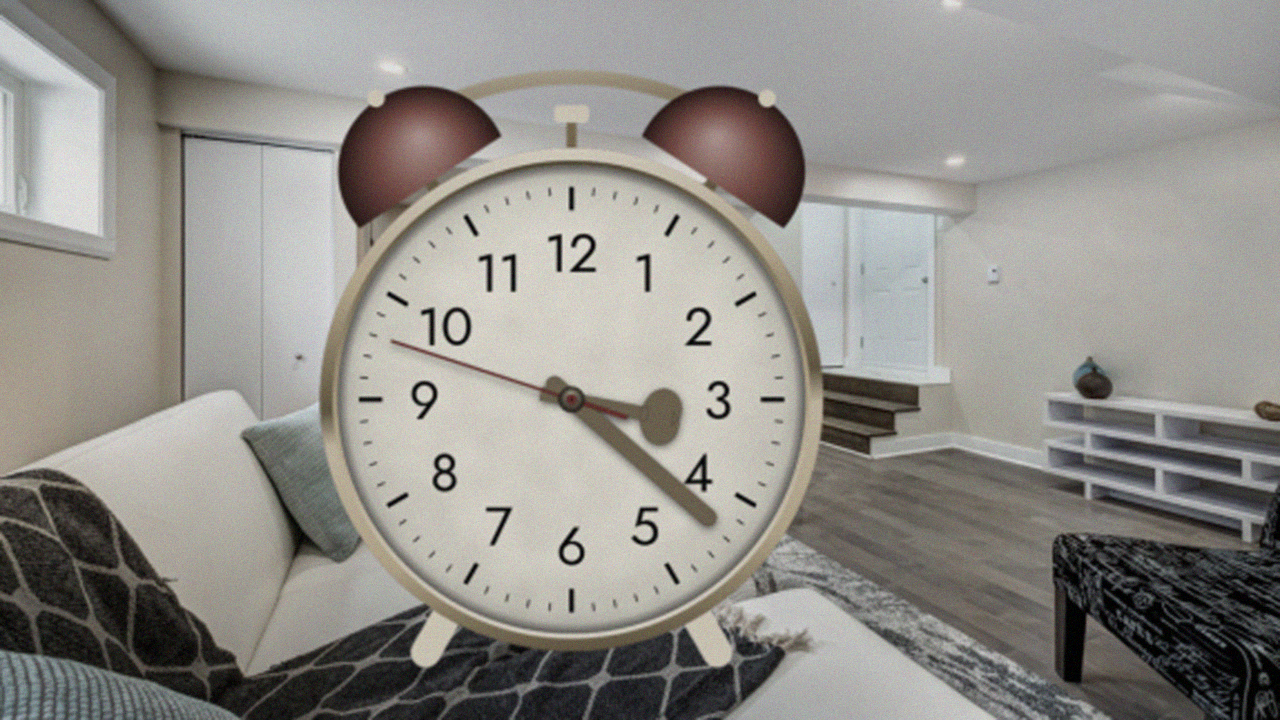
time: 3:21:48
